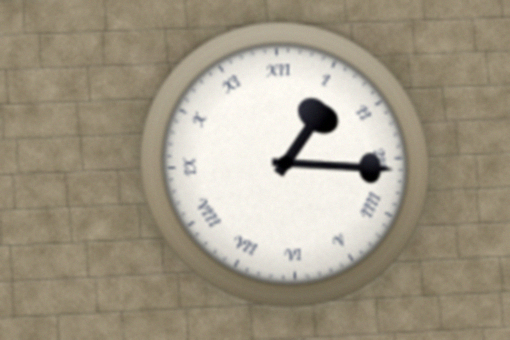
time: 1:16
